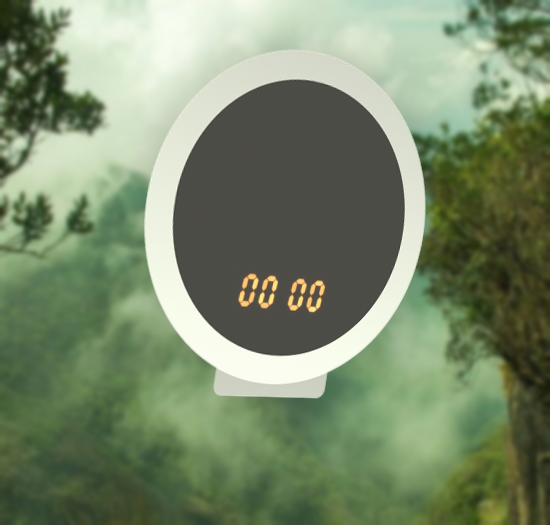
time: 0:00
